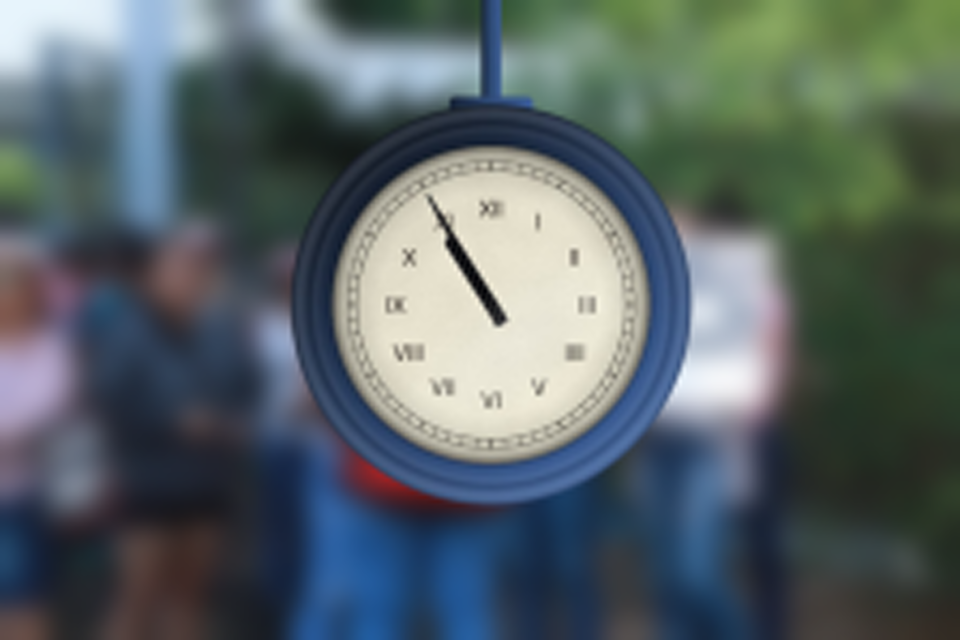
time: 10:55
